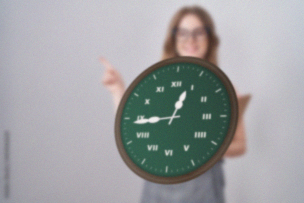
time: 12:44
